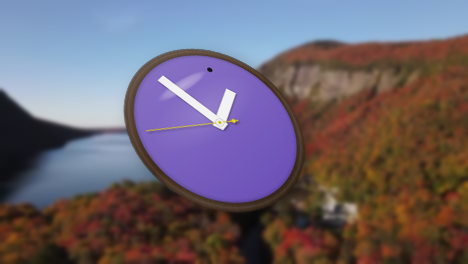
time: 12:51:43
